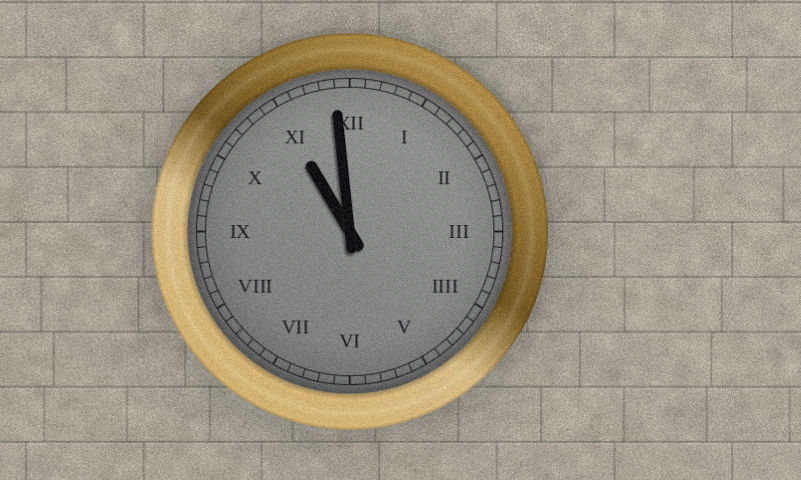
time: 10:59
